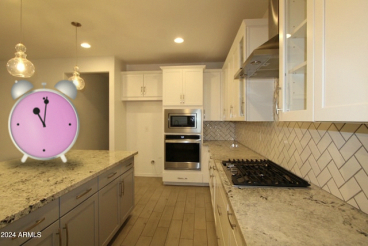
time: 11:01
